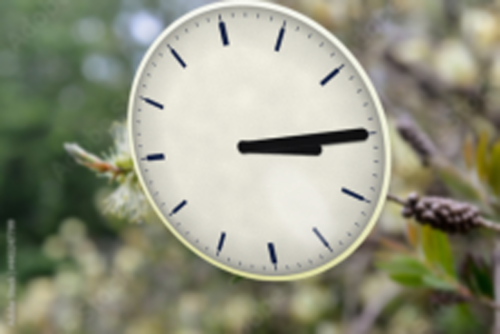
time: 3:15
